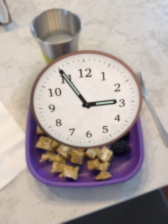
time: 2:55
